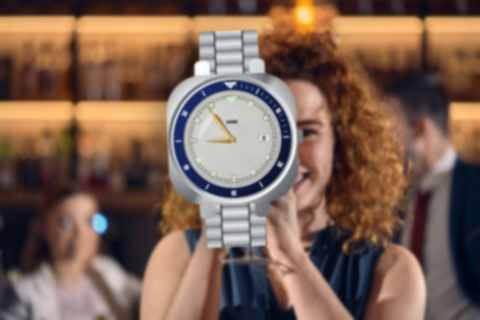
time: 8:54
